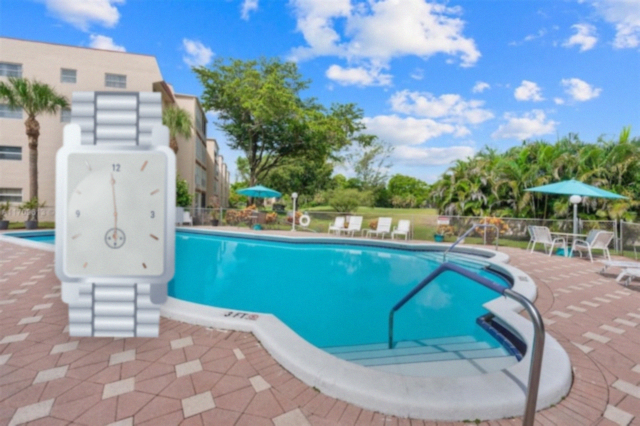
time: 5:59
